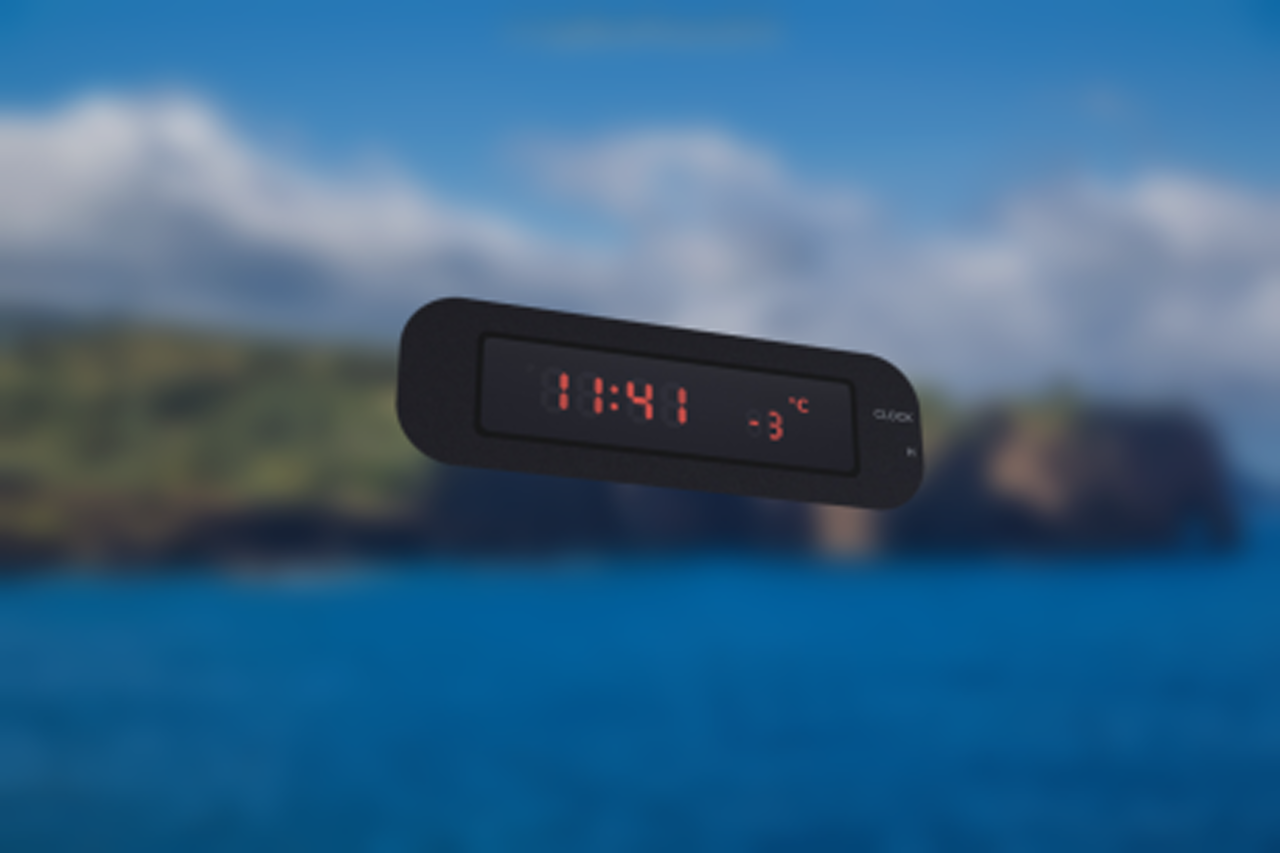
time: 11:41
